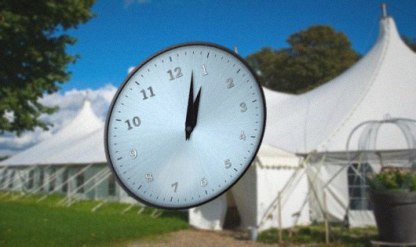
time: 1:03
